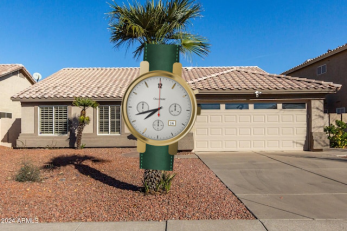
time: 7:42
